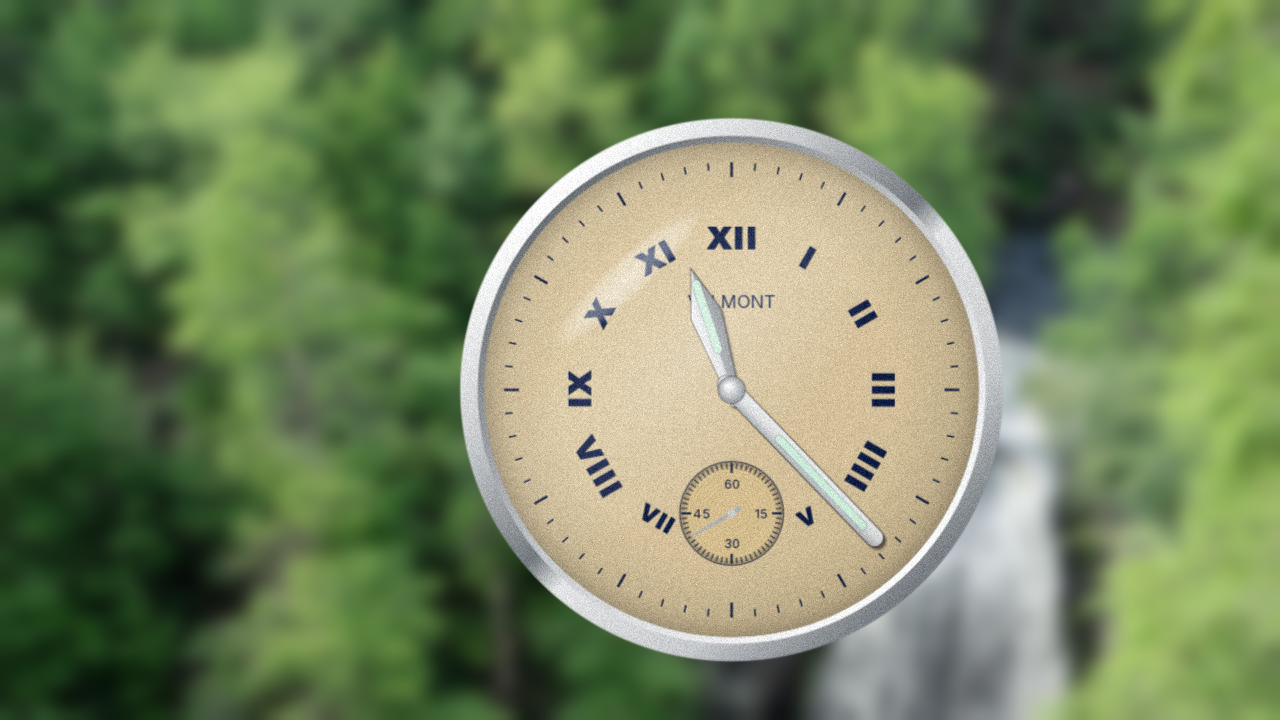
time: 11:22:40
